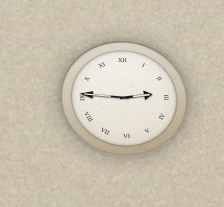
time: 2:46
